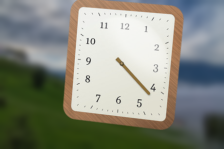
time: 4:22
